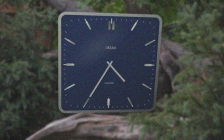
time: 4:35
